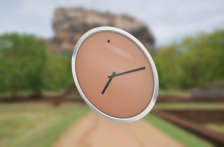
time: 7:12
